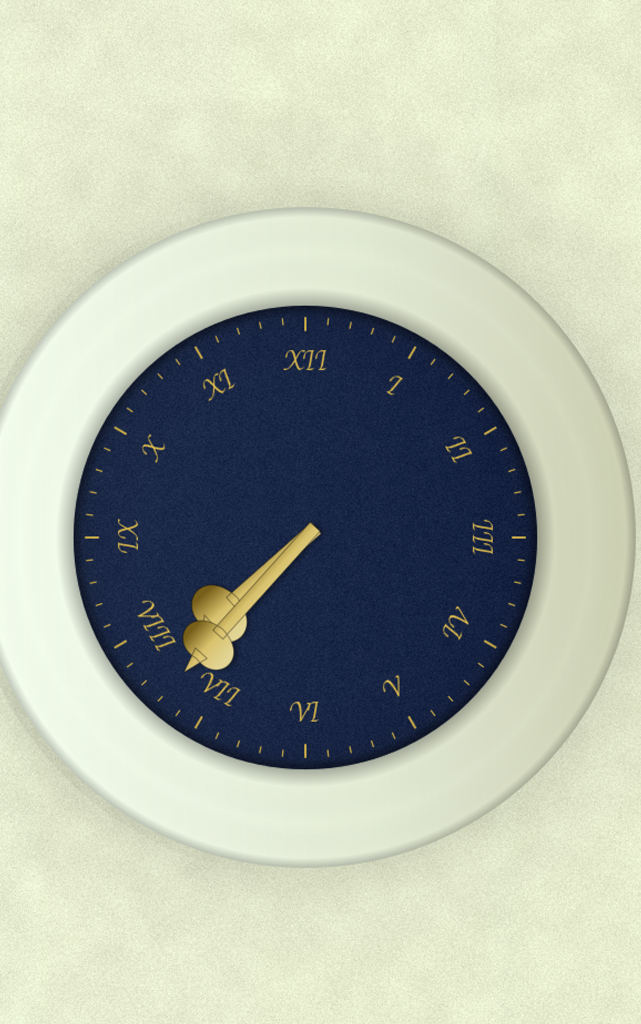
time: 7:37
